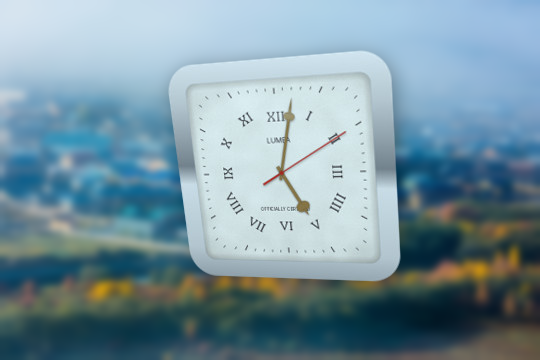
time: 5:02:10
